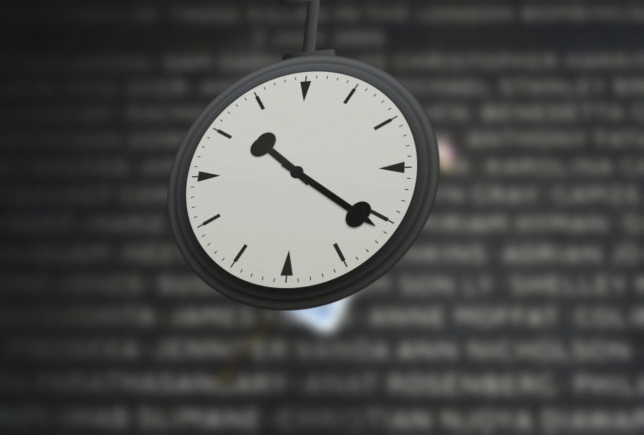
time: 10:21
